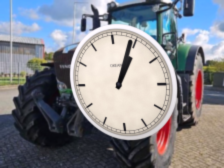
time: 1:04
